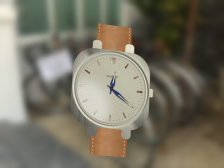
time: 12:21
